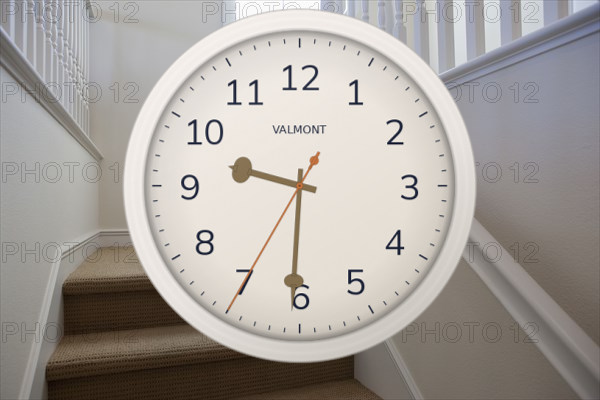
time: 9:30:35
